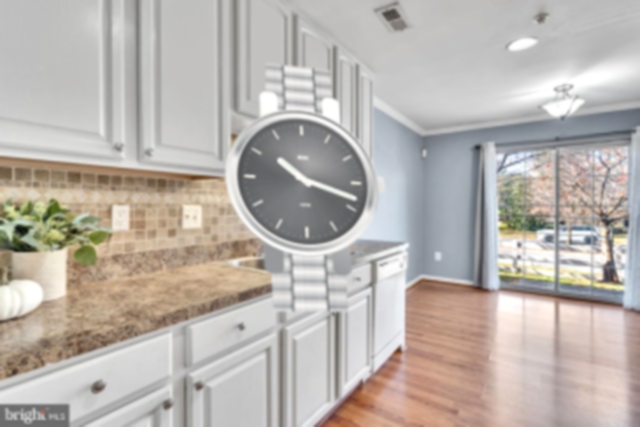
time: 10:18
